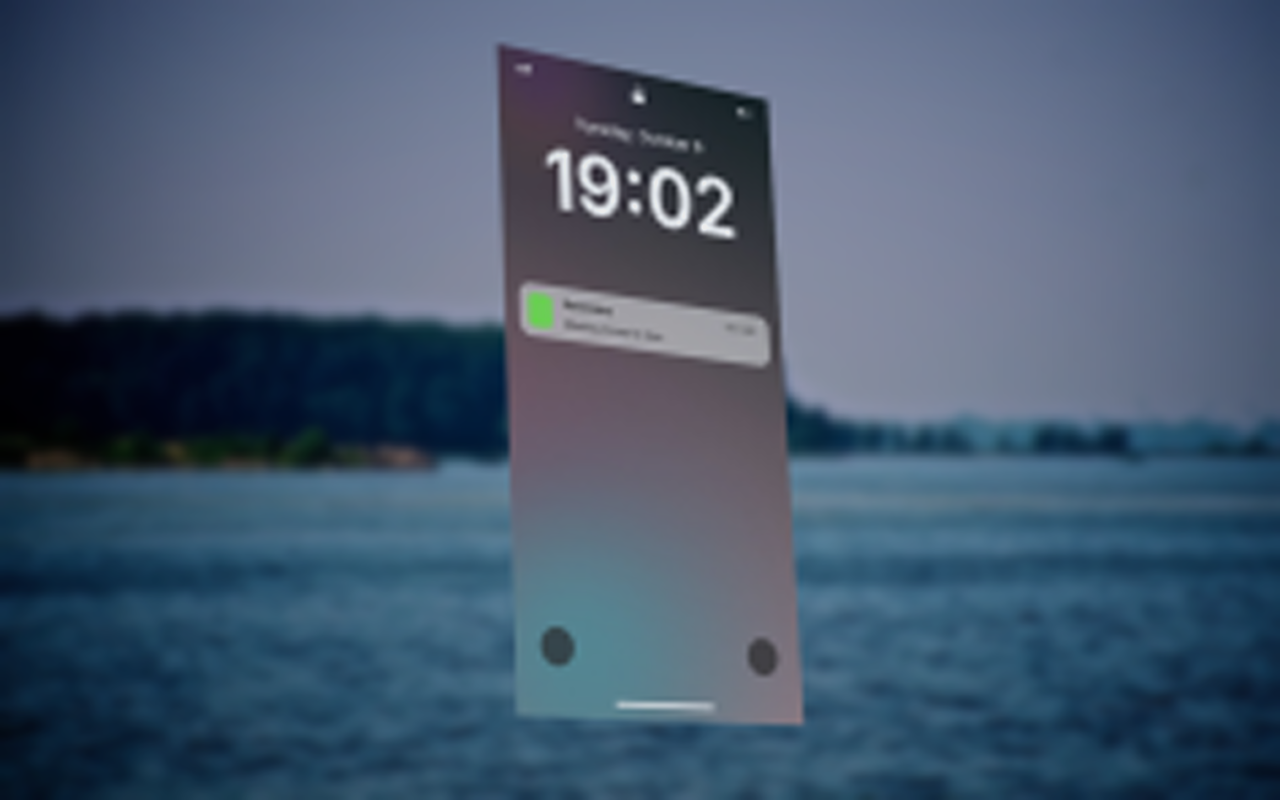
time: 19:02
